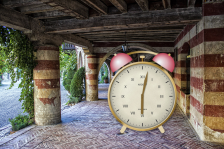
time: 6:02
